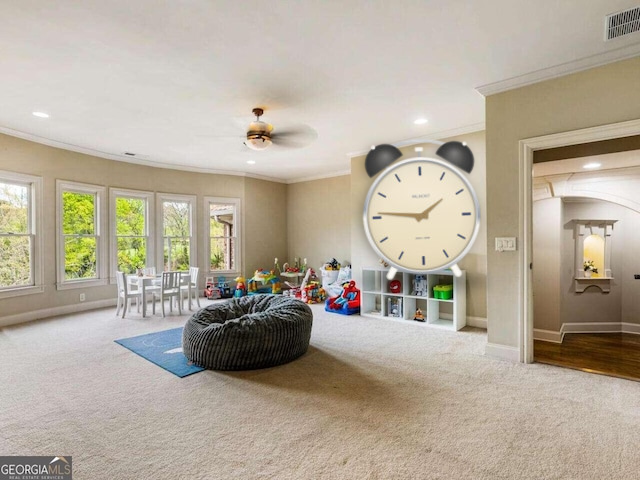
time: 1:46
